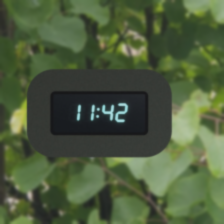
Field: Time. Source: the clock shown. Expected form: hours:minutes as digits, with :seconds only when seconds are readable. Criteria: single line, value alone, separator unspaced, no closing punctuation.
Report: 11:42
